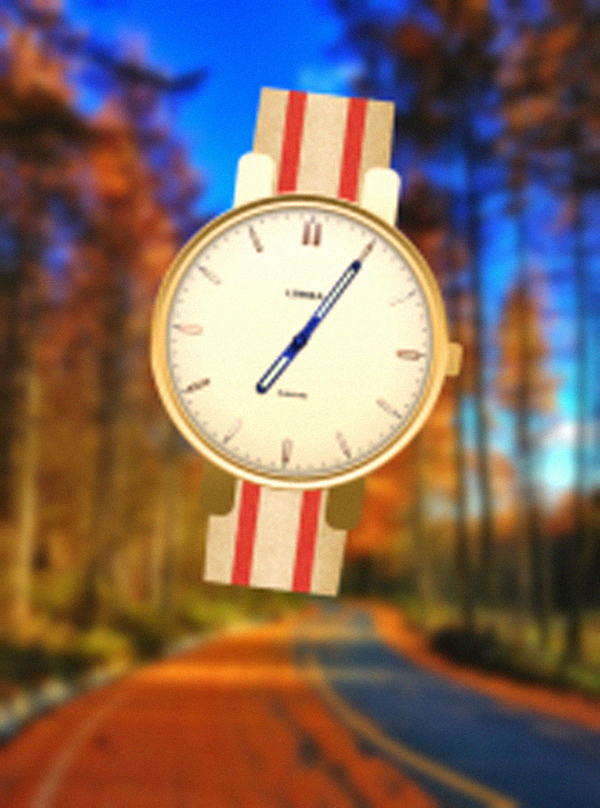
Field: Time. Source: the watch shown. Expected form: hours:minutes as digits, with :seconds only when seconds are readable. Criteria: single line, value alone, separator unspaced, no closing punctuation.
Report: 7:05
